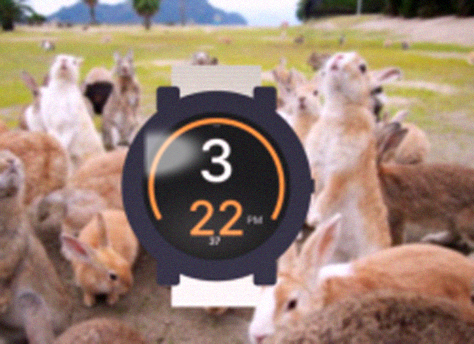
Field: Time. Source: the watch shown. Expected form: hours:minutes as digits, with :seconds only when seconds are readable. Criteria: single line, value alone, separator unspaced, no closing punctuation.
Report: 3:22
